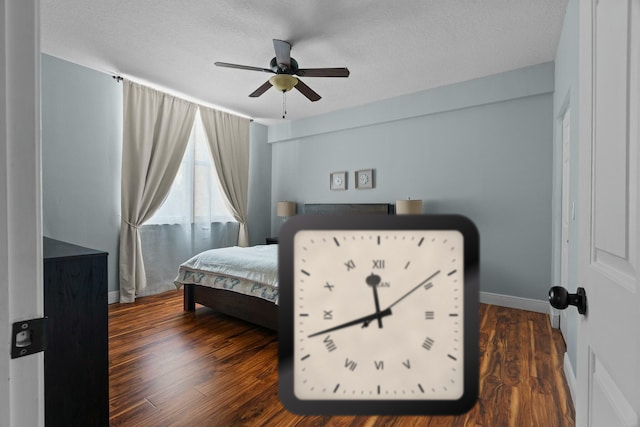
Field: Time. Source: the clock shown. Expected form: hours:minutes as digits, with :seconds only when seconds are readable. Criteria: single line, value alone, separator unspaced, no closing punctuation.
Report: 11:42:09
